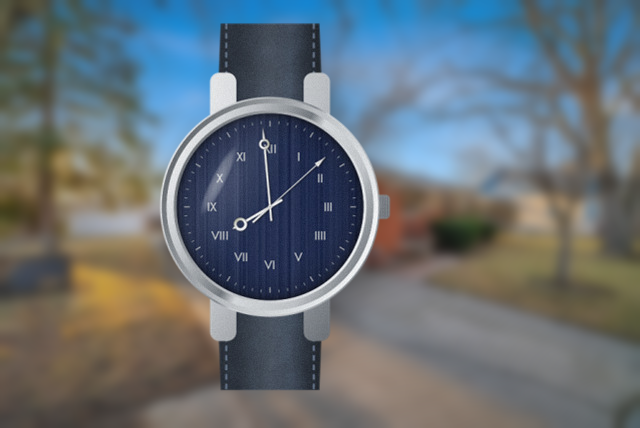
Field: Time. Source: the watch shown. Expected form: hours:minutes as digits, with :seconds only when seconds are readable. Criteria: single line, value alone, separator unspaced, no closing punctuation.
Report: 7:59:08
